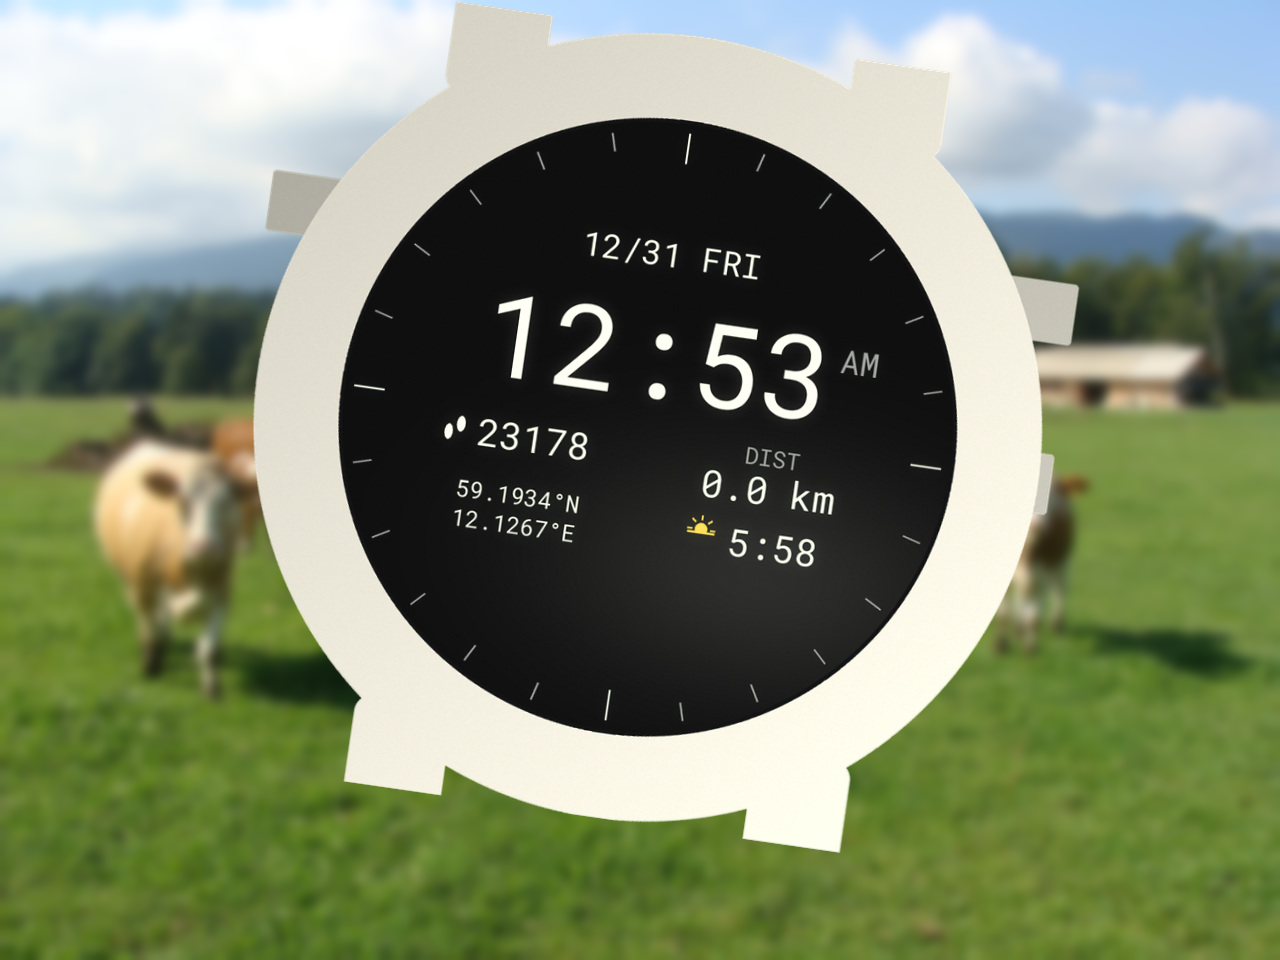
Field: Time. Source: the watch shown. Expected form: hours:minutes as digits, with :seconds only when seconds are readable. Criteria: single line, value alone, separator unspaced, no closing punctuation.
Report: 12:53
